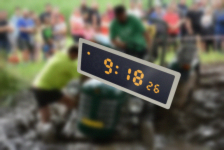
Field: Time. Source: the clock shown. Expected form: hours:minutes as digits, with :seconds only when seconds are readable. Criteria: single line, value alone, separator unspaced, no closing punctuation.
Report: 9:18:26
